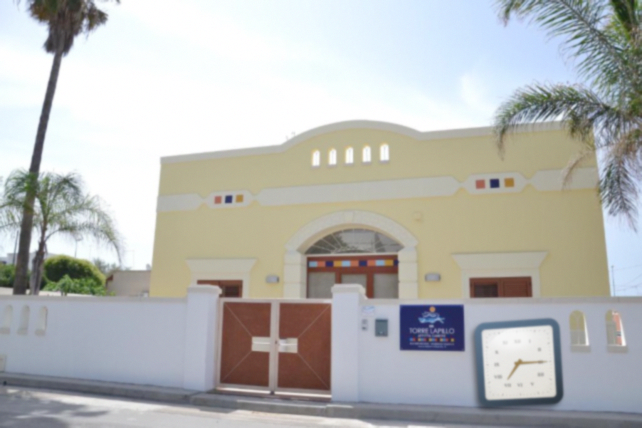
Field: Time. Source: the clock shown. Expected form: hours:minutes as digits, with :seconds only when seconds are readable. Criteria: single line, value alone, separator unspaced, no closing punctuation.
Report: 7:15
